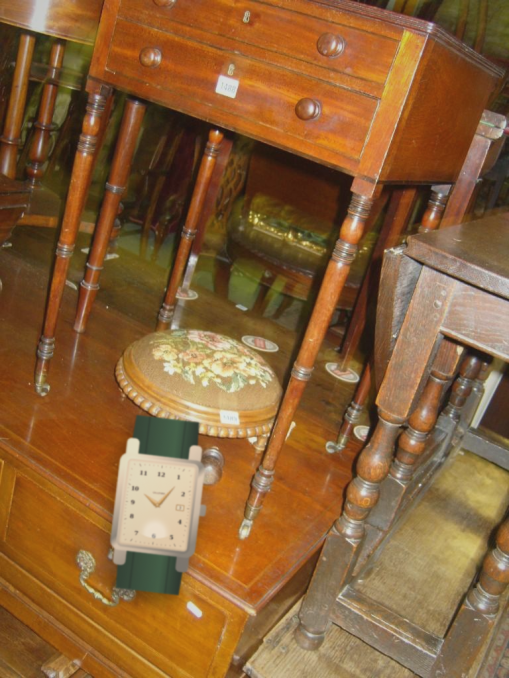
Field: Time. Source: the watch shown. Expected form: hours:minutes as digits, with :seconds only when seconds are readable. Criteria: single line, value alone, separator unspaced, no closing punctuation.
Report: 10:06
